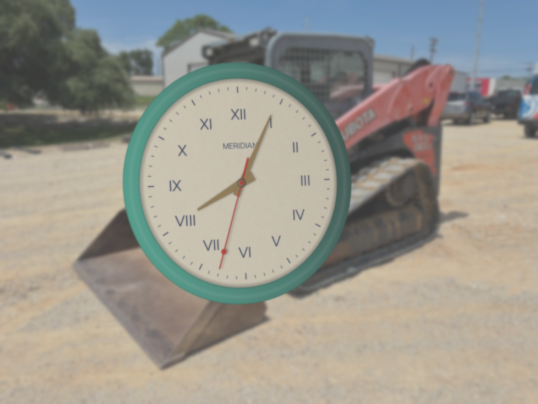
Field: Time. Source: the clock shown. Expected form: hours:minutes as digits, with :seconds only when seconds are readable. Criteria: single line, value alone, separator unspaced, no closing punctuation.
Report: 8:04:33
